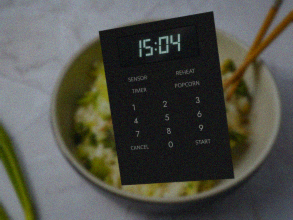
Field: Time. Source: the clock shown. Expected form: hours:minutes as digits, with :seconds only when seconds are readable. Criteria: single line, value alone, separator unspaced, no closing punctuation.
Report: 15:04
